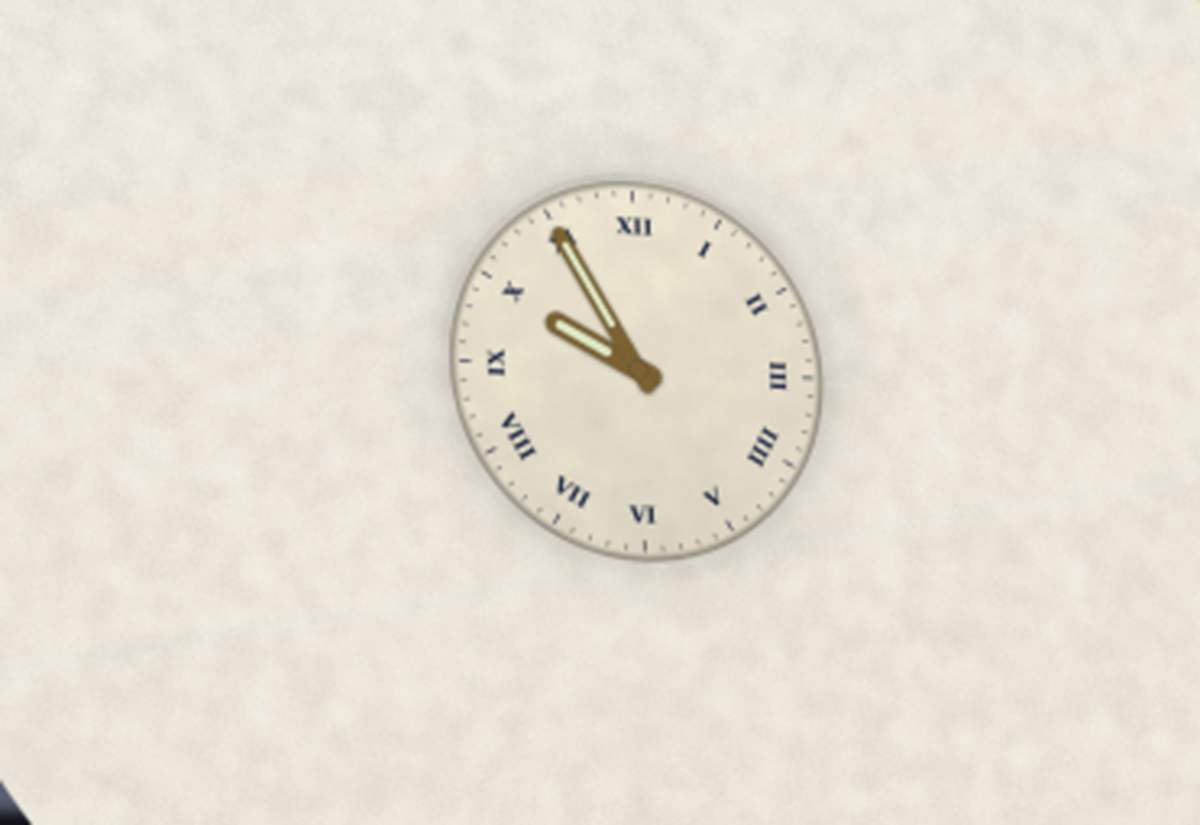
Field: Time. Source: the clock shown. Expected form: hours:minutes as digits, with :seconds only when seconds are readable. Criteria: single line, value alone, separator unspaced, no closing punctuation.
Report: 9:55
